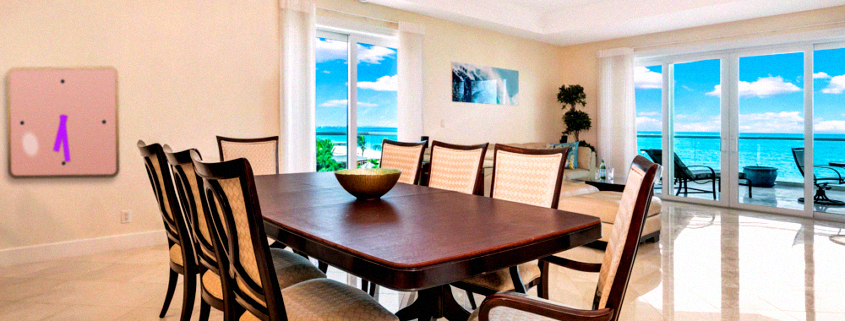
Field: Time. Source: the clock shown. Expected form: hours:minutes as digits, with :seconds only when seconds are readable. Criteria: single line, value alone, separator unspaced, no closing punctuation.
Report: 6:29
